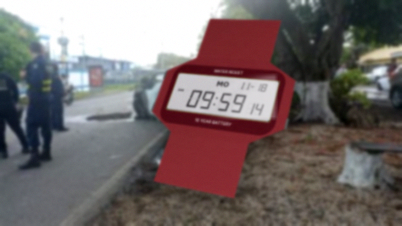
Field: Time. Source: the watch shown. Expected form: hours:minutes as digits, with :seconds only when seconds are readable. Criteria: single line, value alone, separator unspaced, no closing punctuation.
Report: 9:59:14
